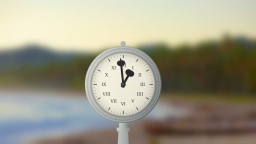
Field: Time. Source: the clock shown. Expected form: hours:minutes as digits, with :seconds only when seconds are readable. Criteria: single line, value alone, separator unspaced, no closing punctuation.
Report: 12:59
